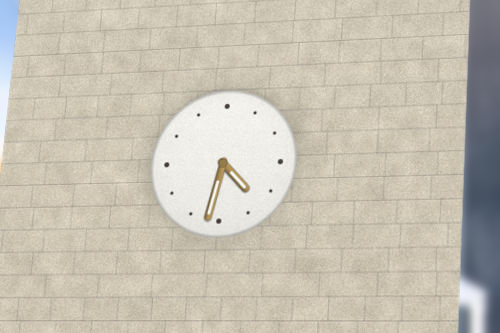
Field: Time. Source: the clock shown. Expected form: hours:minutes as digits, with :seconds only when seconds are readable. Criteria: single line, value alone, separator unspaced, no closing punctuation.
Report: 4:32
